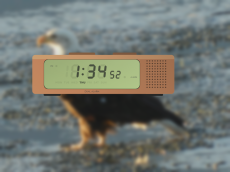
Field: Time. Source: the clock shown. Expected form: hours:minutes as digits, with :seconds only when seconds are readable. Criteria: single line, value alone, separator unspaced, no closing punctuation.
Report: 1:34:52
